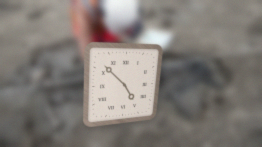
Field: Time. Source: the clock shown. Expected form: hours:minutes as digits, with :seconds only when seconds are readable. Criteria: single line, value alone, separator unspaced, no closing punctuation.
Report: 4:52
